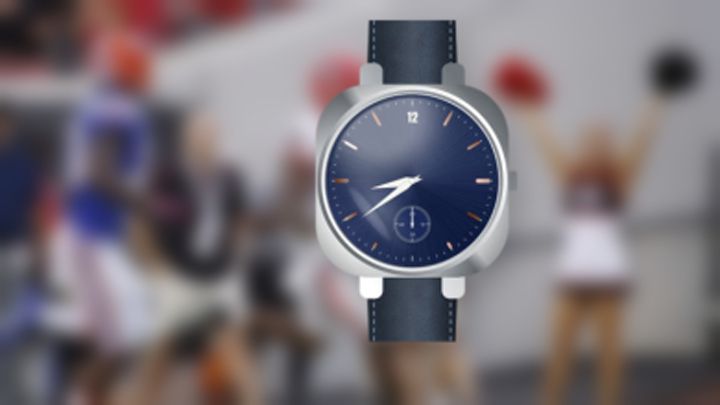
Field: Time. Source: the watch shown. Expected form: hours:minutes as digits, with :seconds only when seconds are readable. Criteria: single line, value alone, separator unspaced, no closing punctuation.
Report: 8:39
